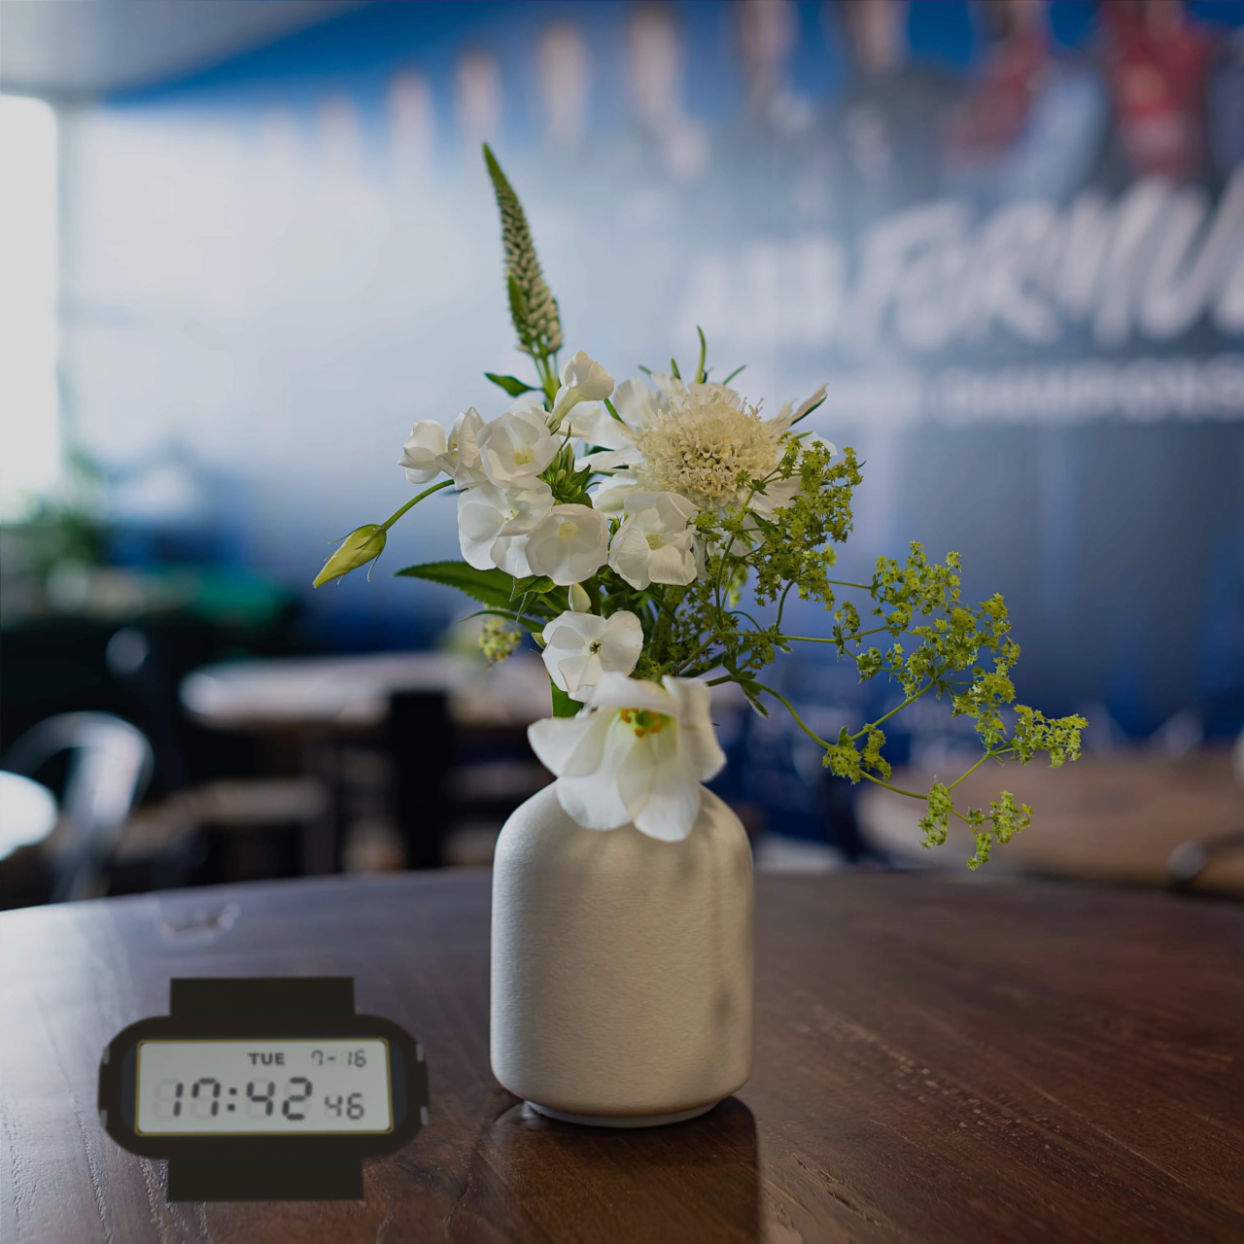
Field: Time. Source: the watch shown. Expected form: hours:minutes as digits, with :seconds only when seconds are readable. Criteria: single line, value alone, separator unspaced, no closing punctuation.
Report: 17:42:46
